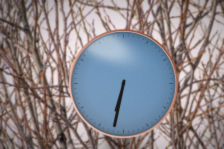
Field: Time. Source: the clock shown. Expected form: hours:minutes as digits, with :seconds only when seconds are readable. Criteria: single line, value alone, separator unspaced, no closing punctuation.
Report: 6:32
